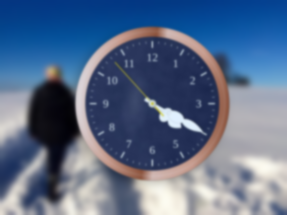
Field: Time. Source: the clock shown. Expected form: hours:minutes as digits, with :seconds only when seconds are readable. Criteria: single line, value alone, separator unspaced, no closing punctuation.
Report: 4:19:53
